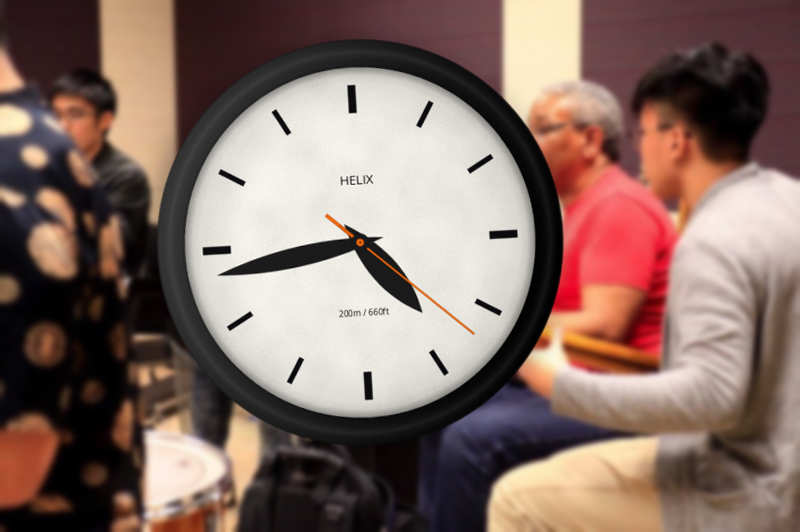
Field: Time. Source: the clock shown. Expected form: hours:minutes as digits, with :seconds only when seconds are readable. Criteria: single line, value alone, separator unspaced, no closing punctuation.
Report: 4:43:22
